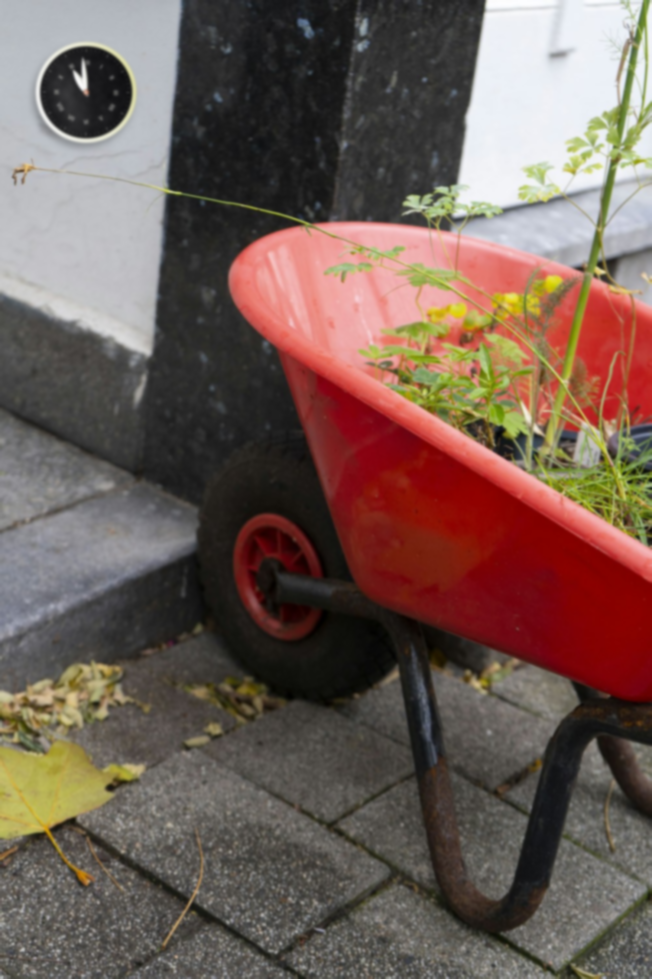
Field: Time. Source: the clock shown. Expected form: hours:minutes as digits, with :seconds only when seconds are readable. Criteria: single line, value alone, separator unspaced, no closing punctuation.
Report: 10:59
